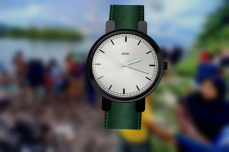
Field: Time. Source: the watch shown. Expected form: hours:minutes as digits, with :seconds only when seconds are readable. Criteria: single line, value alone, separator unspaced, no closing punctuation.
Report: 2:18
